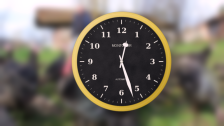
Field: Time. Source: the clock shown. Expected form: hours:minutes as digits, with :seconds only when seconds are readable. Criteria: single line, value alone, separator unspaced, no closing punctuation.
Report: 12:27
